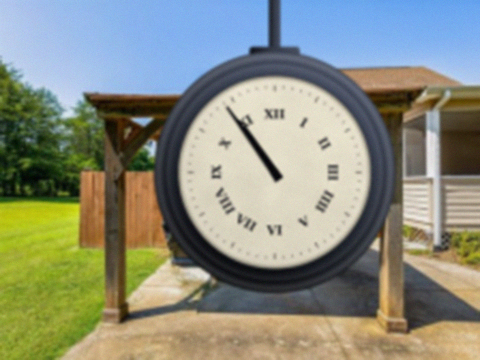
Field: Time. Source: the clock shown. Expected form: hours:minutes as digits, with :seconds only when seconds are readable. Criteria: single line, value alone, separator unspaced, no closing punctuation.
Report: 10:54
